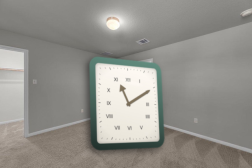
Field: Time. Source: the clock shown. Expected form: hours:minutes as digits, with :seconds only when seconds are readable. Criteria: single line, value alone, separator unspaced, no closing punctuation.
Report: 11:10
